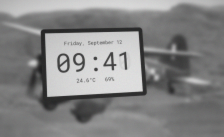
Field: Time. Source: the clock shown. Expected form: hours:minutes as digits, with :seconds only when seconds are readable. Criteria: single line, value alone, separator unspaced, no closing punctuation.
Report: 9:41
